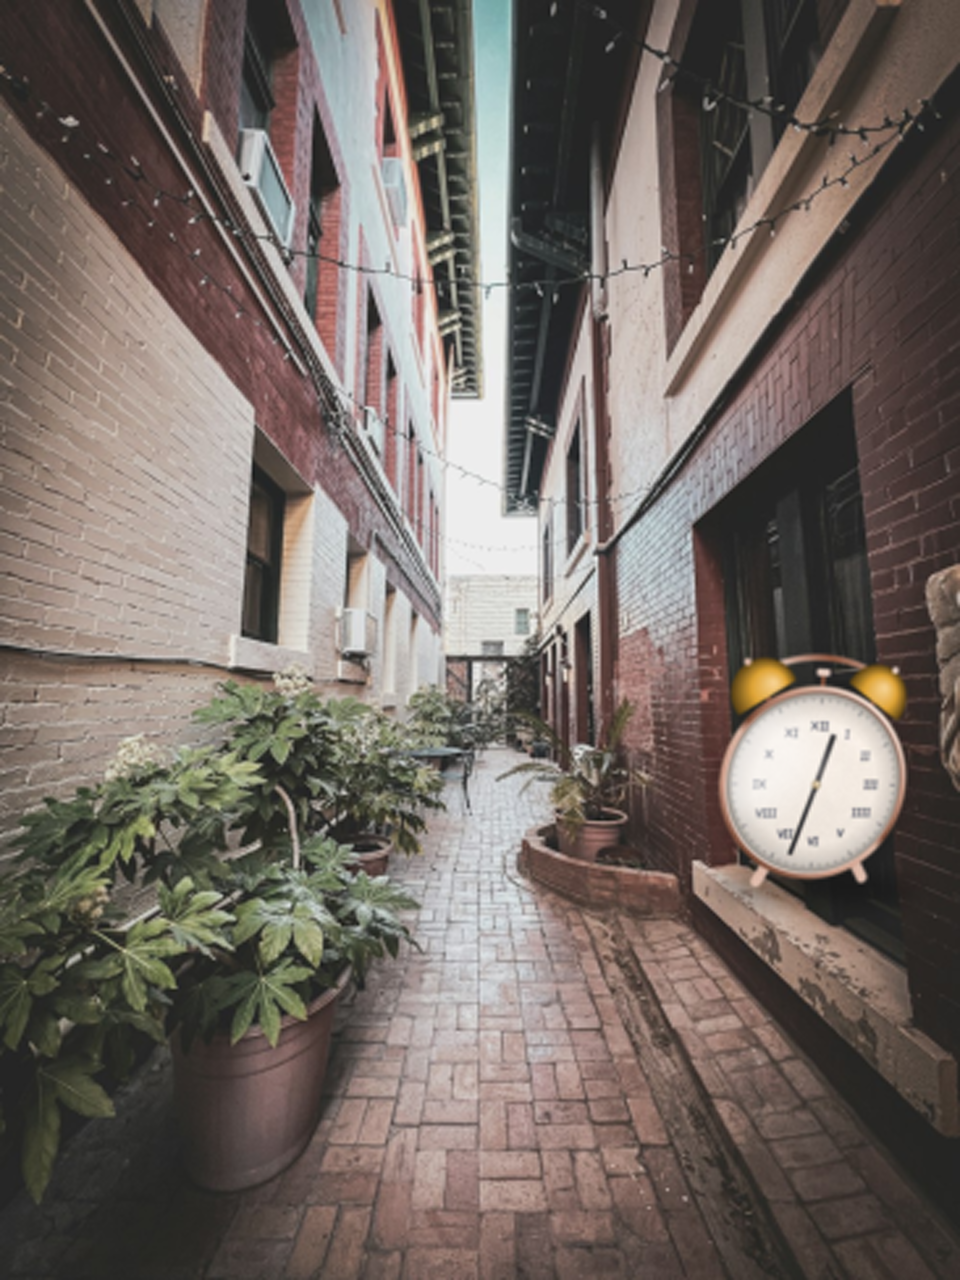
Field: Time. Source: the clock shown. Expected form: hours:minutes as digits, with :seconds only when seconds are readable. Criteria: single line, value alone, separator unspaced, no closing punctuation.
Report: 12:33
